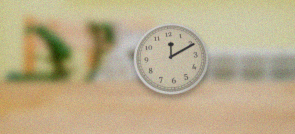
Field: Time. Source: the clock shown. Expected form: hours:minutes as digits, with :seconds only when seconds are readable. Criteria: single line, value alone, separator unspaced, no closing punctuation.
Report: 12:11
